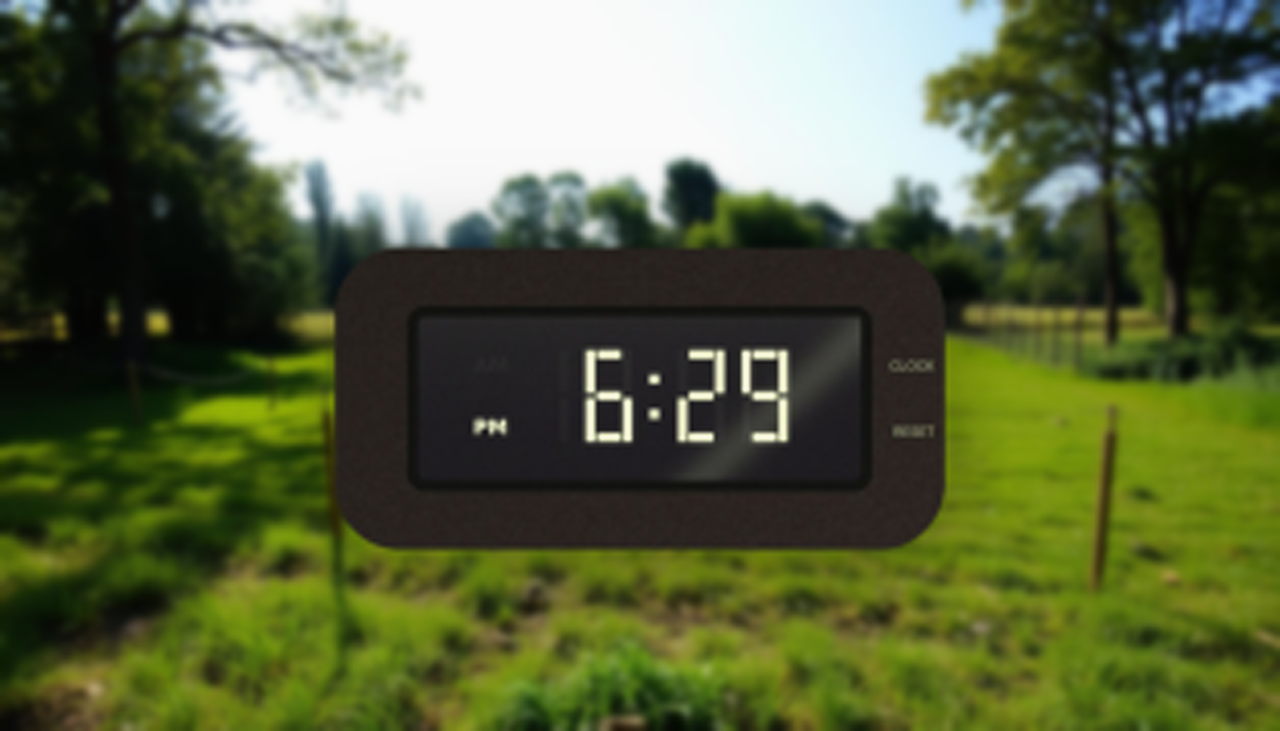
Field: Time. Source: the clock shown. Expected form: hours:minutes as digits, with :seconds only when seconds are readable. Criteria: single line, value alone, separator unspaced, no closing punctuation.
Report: 6:29
